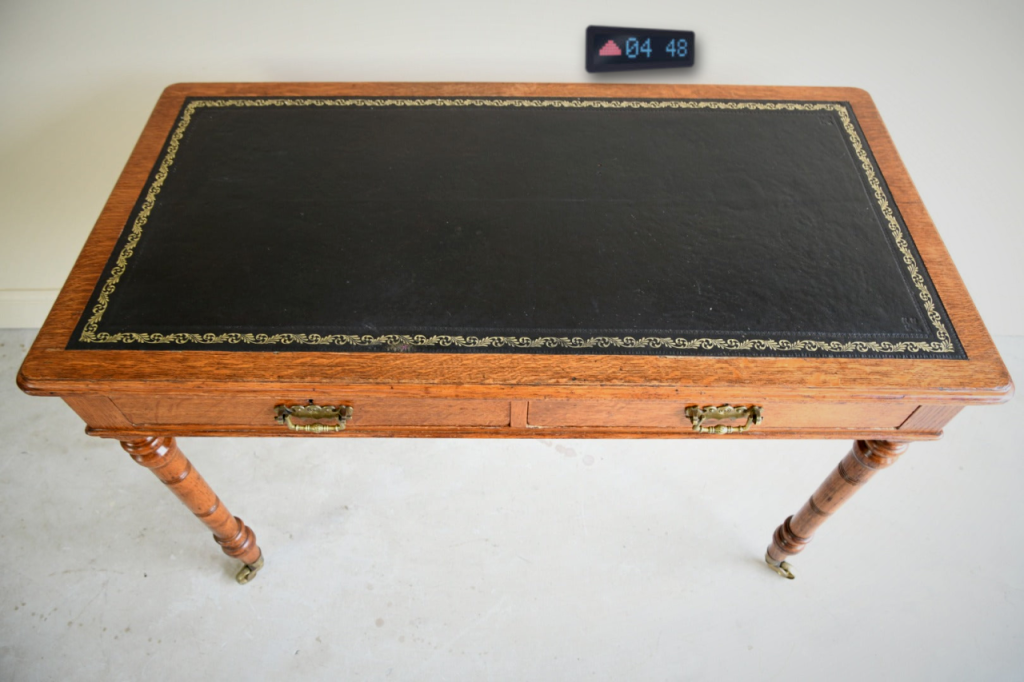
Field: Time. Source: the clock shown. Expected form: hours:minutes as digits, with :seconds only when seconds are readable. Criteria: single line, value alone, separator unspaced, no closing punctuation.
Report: 4:48
